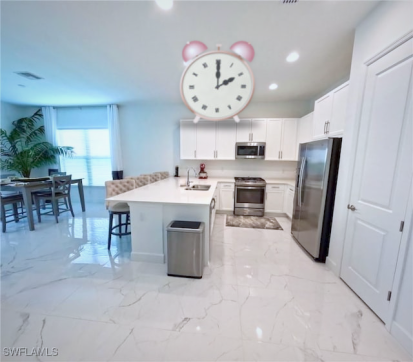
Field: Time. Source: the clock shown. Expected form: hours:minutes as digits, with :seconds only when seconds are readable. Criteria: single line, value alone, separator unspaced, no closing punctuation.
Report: 2:00
